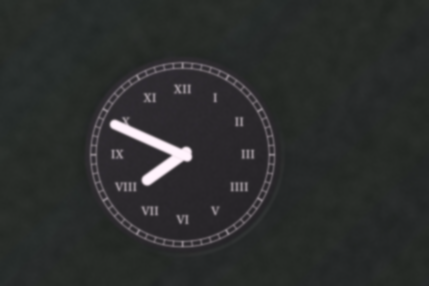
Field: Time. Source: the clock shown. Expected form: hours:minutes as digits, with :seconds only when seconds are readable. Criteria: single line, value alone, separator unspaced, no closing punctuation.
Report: 7:49
